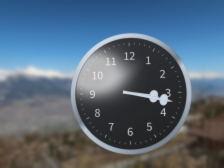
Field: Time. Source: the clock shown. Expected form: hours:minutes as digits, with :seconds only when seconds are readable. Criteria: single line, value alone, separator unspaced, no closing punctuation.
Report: 3:17
